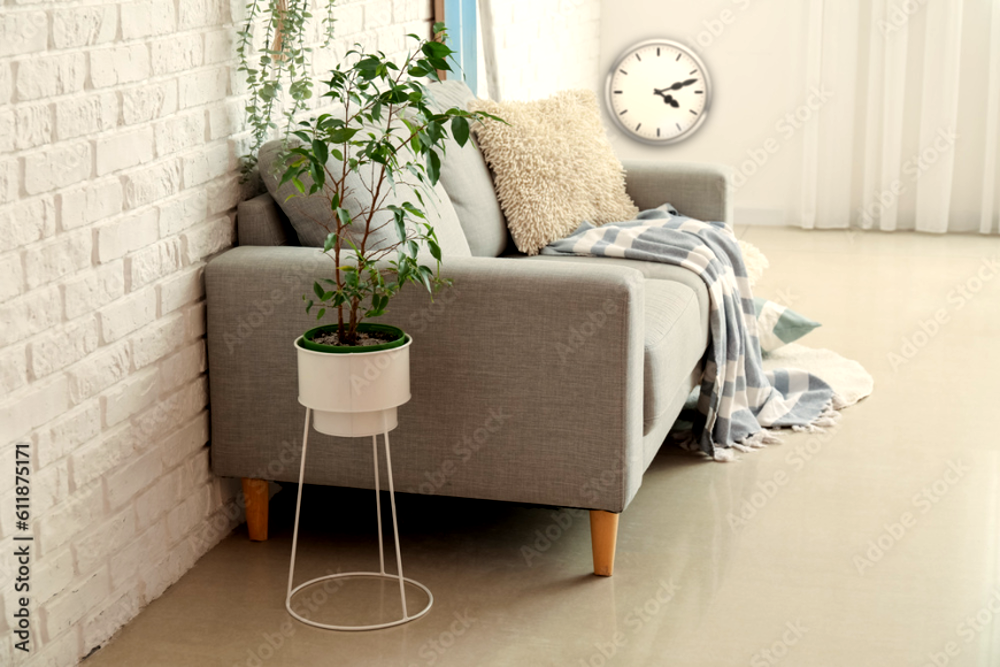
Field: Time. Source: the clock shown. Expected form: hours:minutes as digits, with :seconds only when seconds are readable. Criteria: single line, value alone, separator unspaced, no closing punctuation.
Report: 4:12
